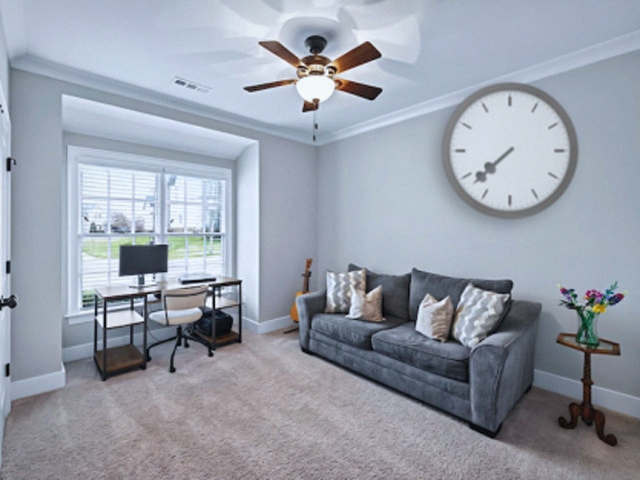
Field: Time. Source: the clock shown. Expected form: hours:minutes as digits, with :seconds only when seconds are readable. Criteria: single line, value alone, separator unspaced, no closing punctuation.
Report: 7:38
